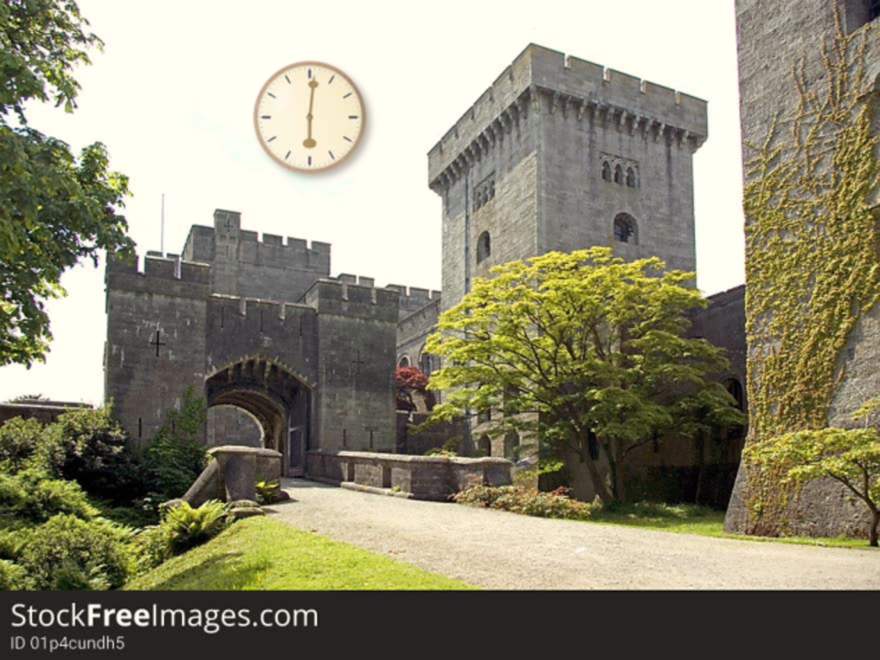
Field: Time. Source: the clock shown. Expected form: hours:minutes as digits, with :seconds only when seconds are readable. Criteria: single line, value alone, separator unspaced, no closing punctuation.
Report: 6:01
